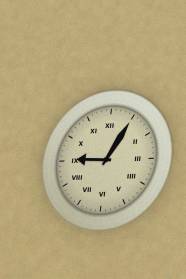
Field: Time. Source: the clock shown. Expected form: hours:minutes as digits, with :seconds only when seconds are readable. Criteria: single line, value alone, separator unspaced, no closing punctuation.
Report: 9:05
